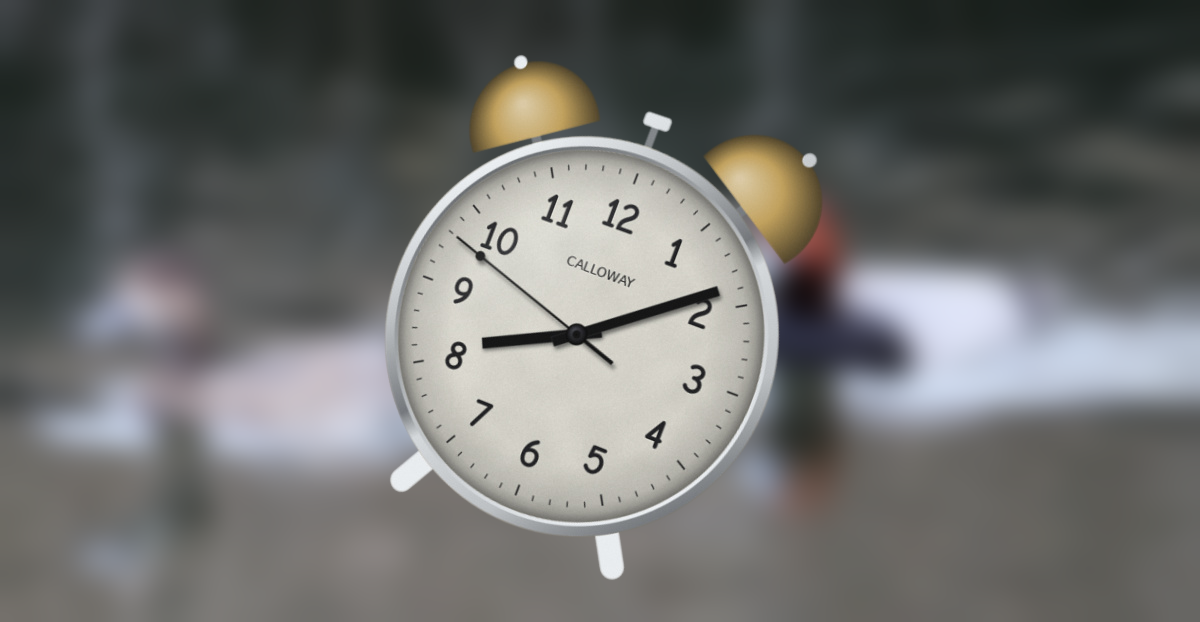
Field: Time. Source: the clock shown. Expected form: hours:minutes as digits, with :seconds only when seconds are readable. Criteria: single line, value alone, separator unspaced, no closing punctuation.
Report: 8:08:48
